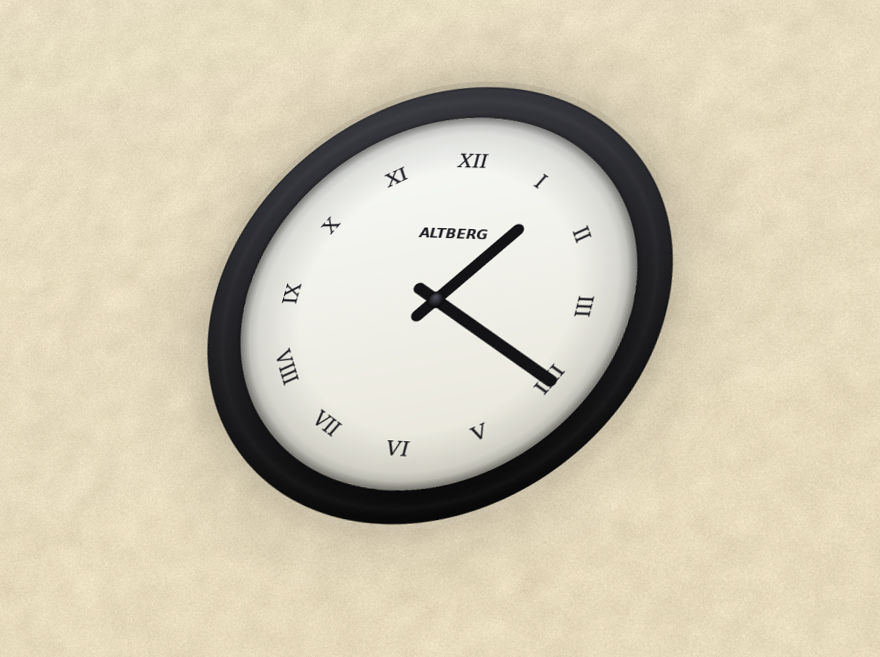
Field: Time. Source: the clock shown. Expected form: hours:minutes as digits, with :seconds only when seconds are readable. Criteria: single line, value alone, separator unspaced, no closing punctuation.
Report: 1:20
